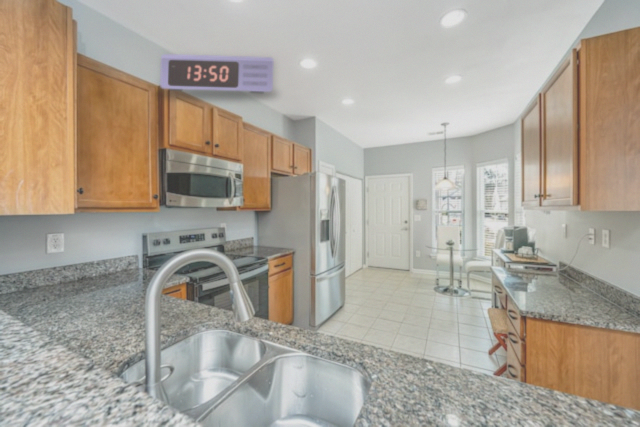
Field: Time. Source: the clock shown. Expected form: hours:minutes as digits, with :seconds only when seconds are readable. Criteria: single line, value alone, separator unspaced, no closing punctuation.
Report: 13:50
